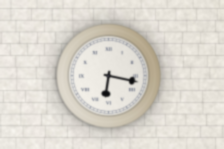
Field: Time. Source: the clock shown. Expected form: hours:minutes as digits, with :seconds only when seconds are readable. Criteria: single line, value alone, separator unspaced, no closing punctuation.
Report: 6:17
